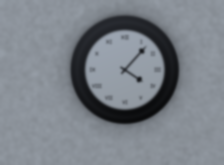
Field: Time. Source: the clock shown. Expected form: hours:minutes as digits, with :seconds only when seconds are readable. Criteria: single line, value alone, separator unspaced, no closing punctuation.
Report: 4:07
